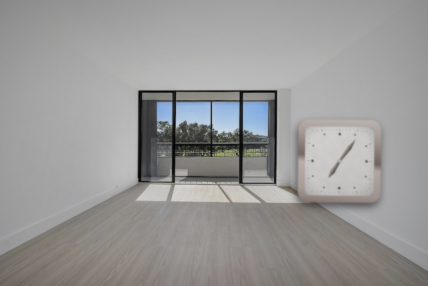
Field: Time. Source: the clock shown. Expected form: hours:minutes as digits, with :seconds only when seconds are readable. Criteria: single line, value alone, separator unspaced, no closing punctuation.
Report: 7:06
